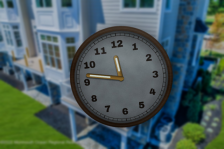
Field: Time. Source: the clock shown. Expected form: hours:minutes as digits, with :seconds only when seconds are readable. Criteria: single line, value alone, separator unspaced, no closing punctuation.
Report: 11:47
